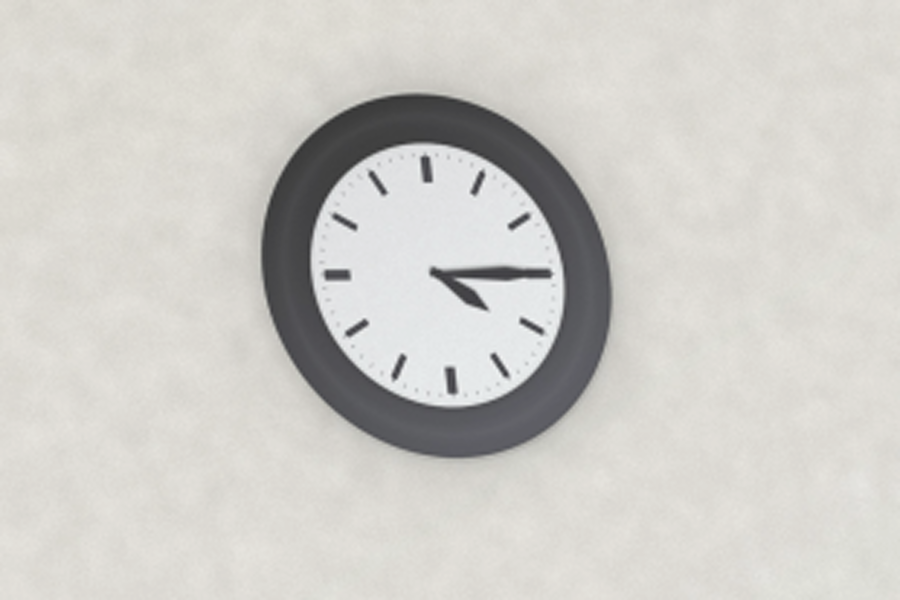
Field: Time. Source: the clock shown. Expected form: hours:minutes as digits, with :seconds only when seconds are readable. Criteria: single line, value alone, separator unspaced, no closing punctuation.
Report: 4:15
